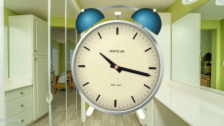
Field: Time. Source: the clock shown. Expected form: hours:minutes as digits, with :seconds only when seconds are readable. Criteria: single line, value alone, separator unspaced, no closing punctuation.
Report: 10:17
